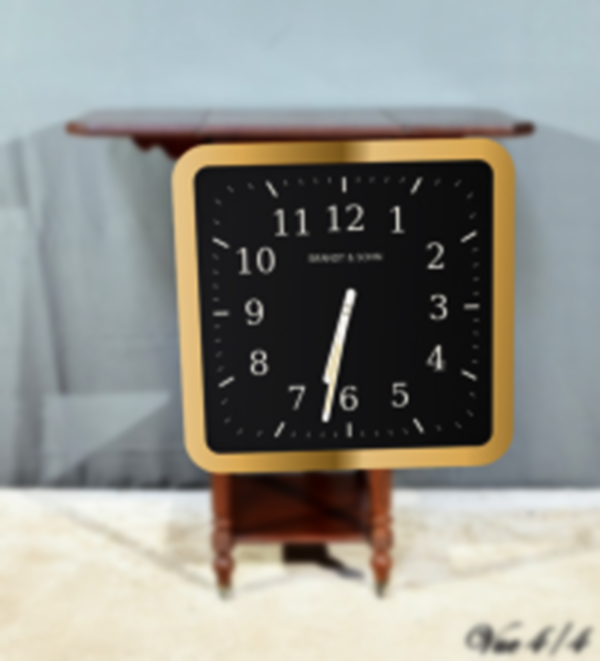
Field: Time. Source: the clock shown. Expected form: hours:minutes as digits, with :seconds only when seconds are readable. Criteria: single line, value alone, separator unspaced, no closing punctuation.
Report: 6:32
